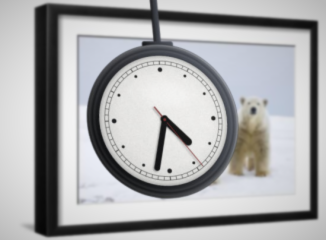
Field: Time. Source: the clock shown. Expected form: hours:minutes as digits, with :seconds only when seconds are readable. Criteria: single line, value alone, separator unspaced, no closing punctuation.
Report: 4:32:24
